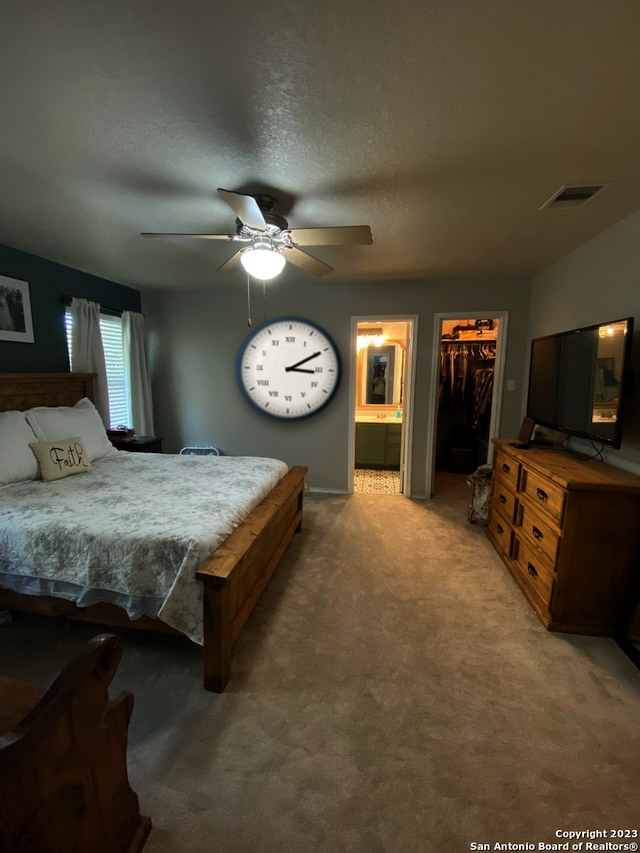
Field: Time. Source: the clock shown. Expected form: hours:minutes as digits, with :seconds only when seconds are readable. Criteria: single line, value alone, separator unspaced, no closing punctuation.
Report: 3:10
